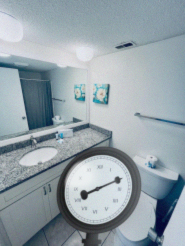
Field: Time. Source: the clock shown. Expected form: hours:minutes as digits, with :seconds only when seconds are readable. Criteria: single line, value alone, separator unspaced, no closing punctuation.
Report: 8:11
